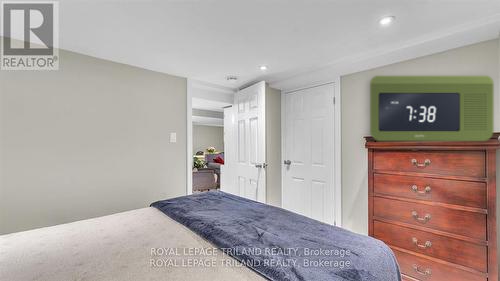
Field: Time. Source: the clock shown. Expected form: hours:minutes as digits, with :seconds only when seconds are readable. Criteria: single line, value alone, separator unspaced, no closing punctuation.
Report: 7:38
